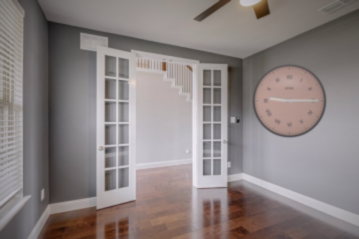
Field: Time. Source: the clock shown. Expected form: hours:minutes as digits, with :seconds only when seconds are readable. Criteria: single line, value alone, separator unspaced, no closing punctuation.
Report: 9:15
